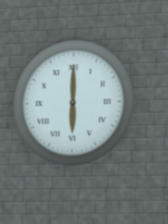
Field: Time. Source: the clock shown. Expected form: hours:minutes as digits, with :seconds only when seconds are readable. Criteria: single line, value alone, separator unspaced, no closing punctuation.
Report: 6:00
